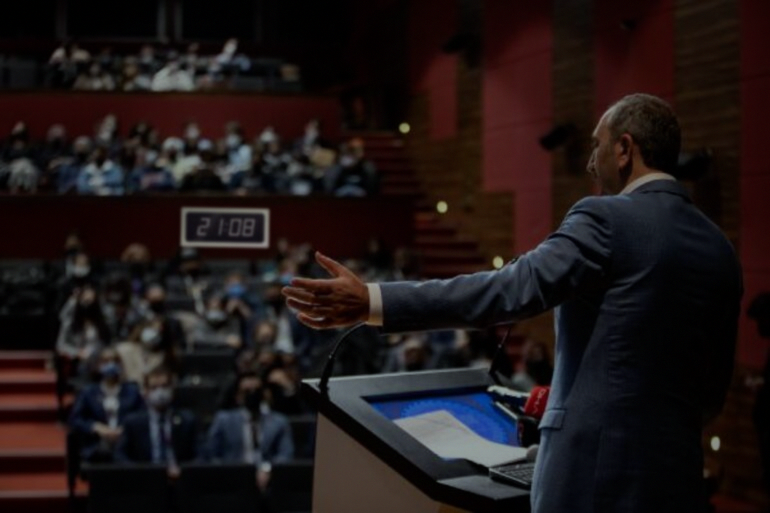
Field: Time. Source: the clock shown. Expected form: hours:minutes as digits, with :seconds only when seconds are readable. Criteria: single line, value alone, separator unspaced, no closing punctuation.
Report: 21:08
